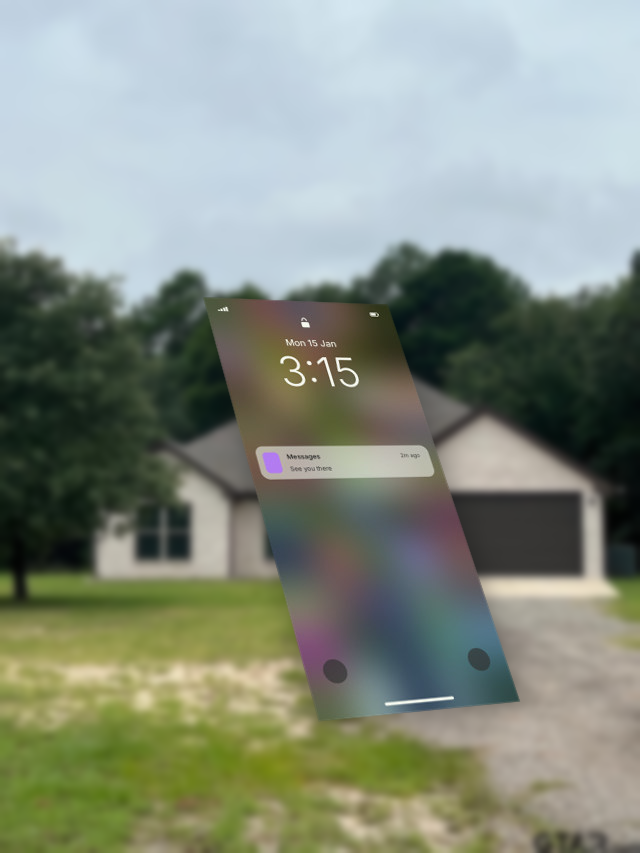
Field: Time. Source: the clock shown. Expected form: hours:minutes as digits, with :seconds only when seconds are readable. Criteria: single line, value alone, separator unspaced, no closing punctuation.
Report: 3:15
